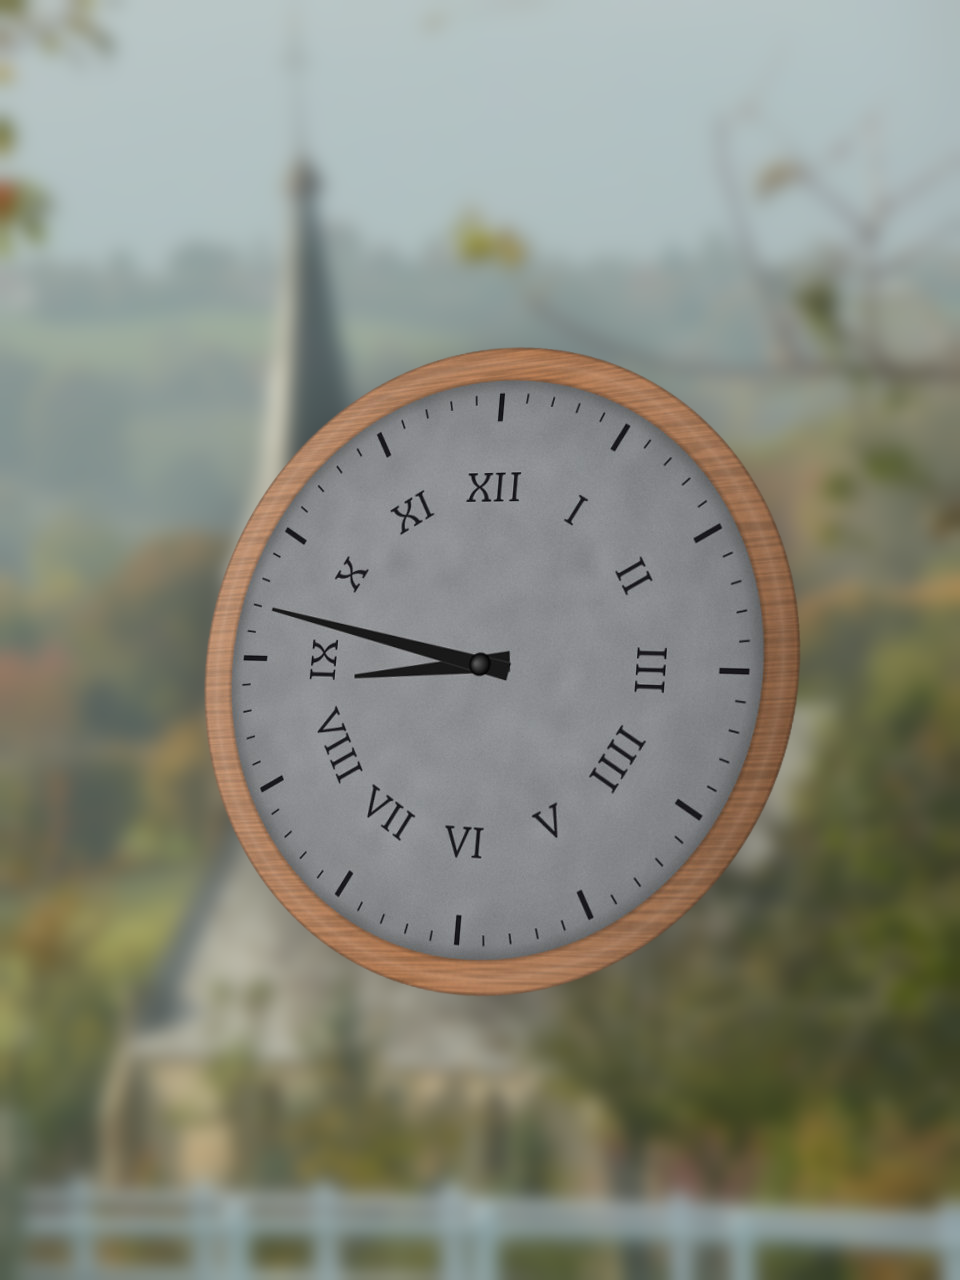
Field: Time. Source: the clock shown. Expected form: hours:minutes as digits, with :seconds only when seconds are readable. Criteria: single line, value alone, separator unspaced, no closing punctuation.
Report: 8:47
